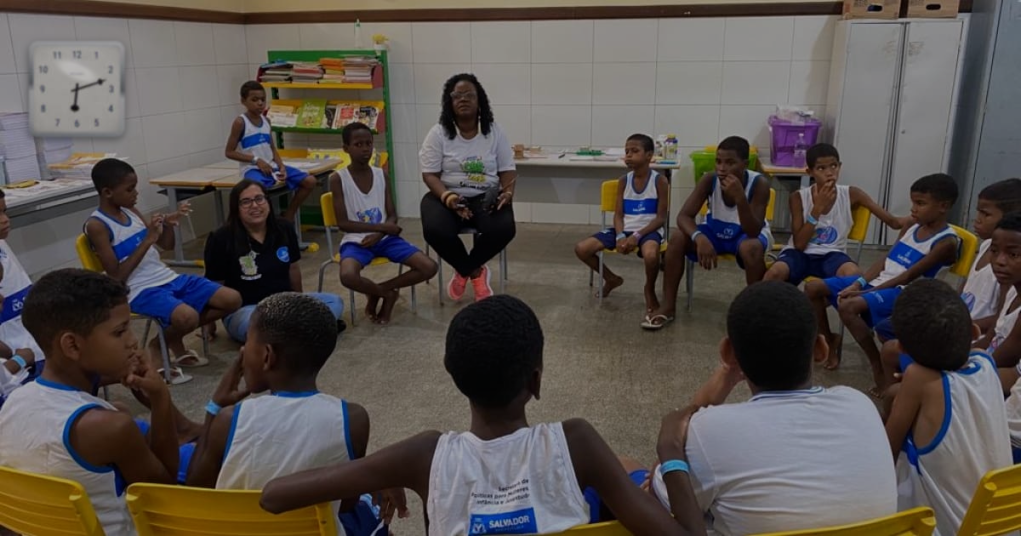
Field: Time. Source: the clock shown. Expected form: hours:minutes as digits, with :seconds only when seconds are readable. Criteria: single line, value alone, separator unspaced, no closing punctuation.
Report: 6:12
